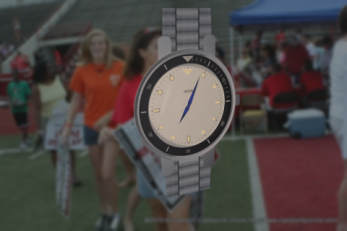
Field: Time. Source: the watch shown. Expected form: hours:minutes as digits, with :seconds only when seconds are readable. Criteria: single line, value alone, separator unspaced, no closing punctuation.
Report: 7:04
